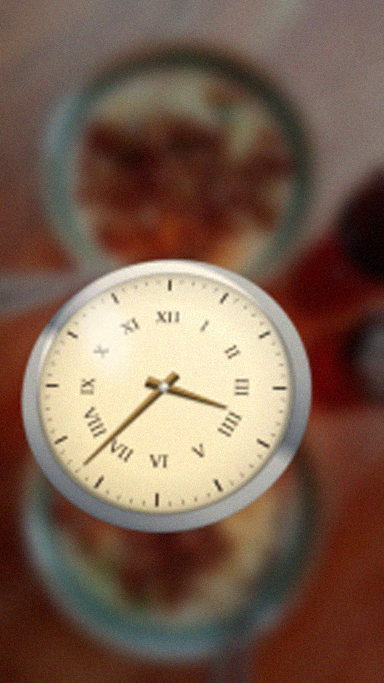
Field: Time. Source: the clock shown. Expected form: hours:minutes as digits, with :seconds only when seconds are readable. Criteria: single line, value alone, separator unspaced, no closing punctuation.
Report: 3:37
